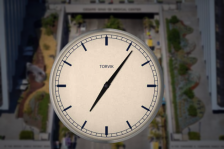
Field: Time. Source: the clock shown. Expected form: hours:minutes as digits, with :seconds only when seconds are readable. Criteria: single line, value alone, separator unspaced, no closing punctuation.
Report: 7:06
